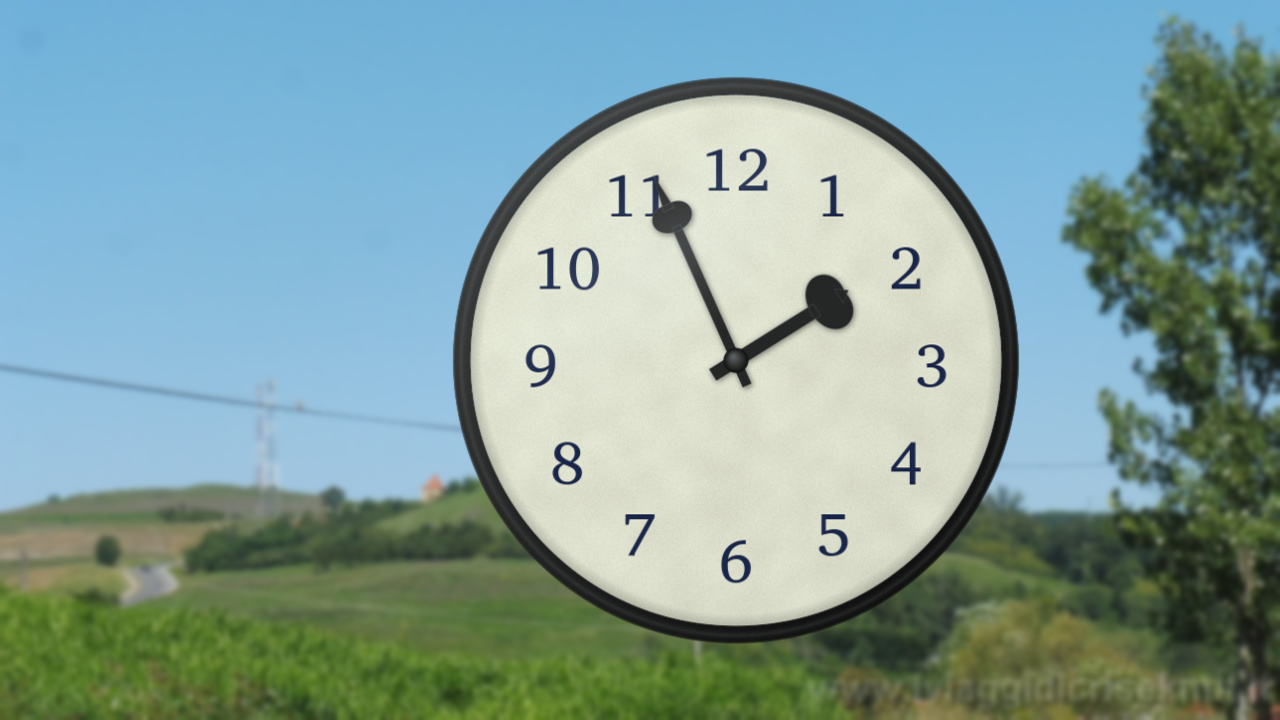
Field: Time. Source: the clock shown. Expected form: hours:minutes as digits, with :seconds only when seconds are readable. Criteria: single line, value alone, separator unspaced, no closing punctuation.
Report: 1:56
